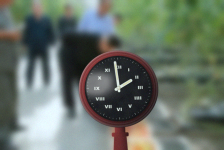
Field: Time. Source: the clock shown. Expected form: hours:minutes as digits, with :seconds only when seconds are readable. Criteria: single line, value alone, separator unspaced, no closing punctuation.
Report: 1:59
